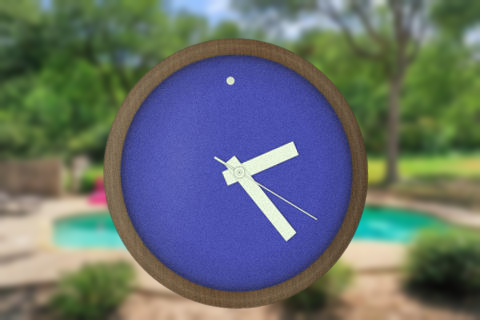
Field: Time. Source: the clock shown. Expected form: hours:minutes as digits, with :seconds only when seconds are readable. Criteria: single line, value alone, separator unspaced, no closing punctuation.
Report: 2:24:21
